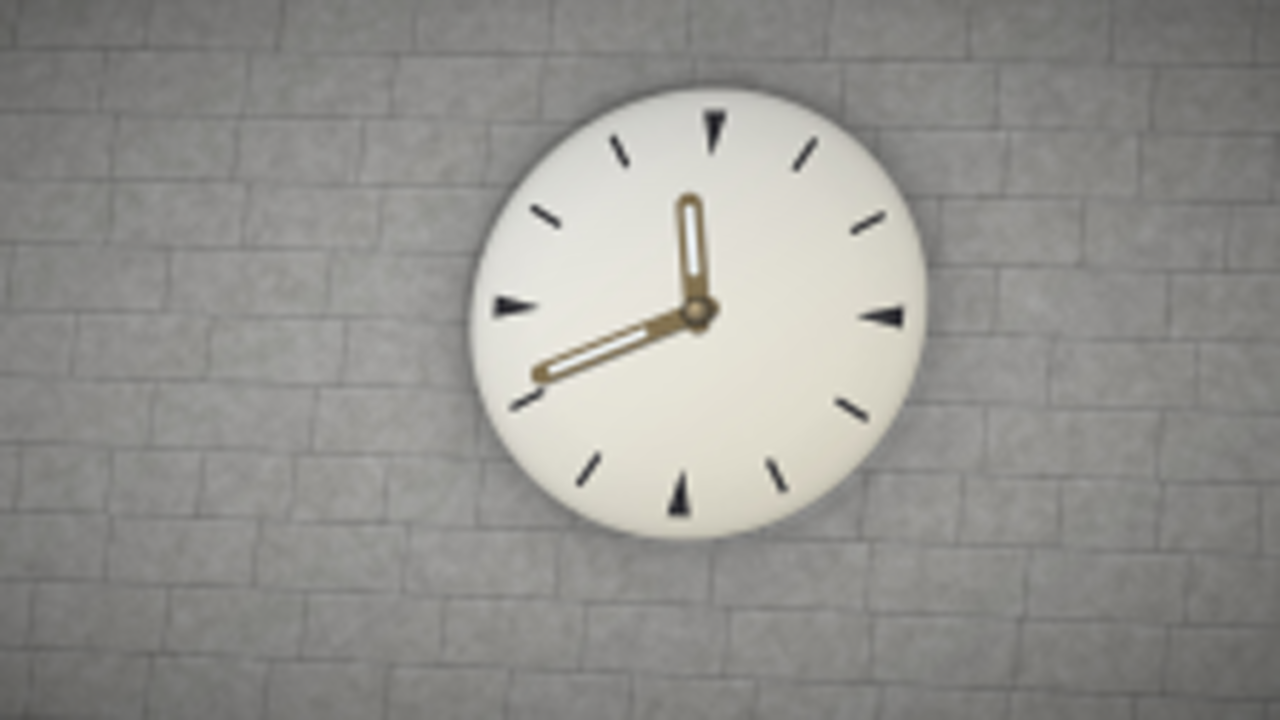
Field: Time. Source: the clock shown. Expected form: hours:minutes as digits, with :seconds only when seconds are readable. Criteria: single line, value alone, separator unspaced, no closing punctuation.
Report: 11:41
